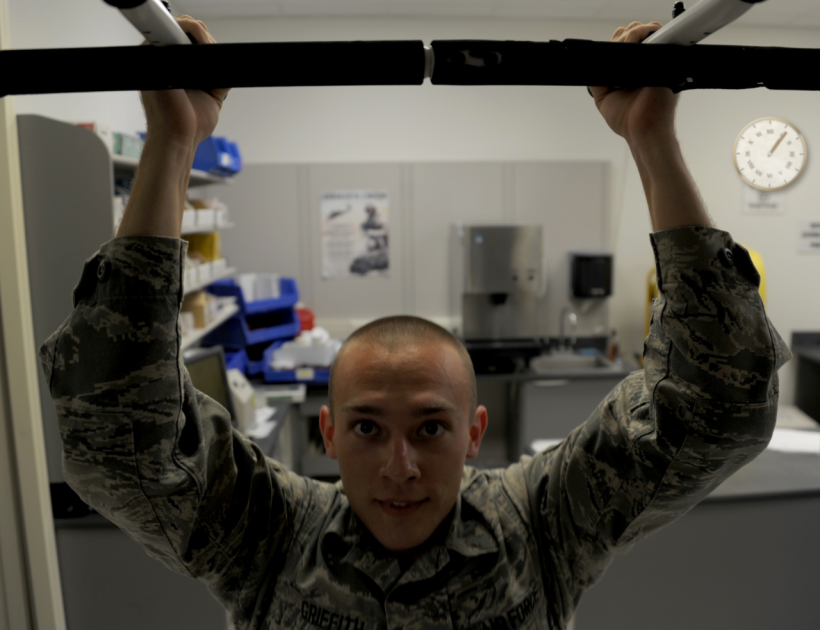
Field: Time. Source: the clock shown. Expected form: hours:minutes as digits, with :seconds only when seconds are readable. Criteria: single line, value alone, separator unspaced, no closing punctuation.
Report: 1:06
